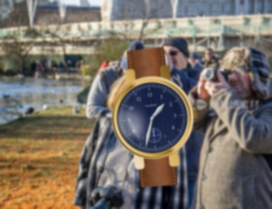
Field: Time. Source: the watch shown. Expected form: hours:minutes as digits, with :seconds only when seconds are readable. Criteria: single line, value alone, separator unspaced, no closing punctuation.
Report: 1:33
